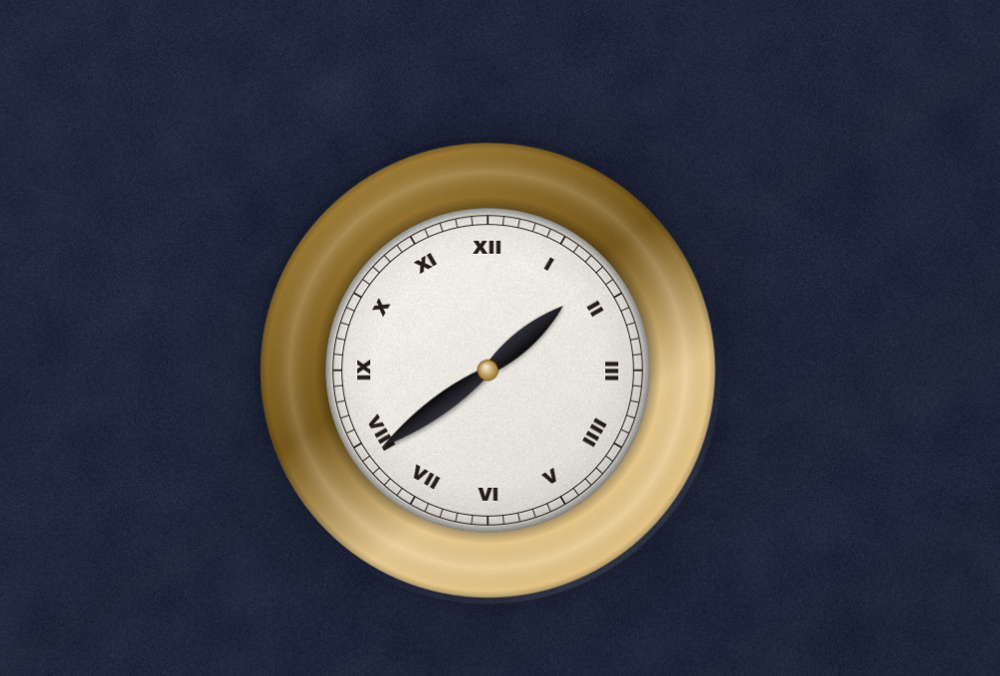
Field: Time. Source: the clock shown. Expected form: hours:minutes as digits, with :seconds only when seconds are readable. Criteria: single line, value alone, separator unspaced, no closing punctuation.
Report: 1:39
